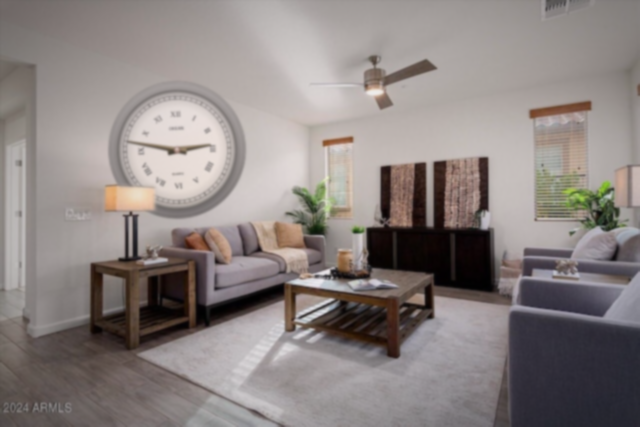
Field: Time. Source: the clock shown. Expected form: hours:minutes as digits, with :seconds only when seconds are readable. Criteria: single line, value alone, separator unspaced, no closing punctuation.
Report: 2:47
